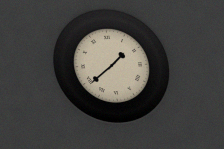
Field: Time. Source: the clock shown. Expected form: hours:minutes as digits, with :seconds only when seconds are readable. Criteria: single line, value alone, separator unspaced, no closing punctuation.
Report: 1:39
